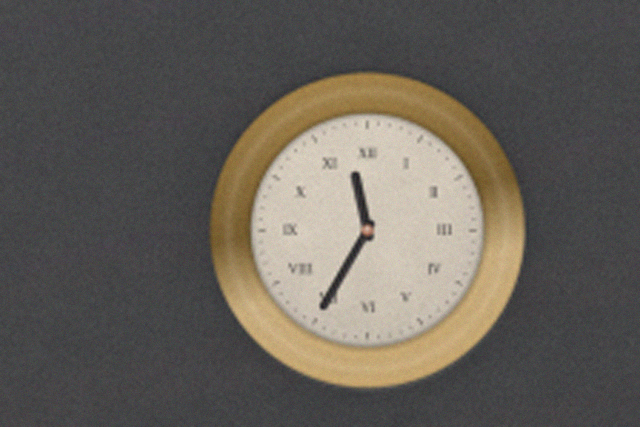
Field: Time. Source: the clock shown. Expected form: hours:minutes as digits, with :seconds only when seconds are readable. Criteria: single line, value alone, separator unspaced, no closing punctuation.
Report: 11:35
